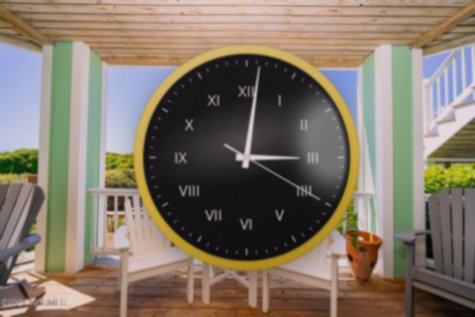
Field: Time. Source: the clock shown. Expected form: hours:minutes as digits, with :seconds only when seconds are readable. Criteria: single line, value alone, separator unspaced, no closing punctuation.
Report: 3:01:20
